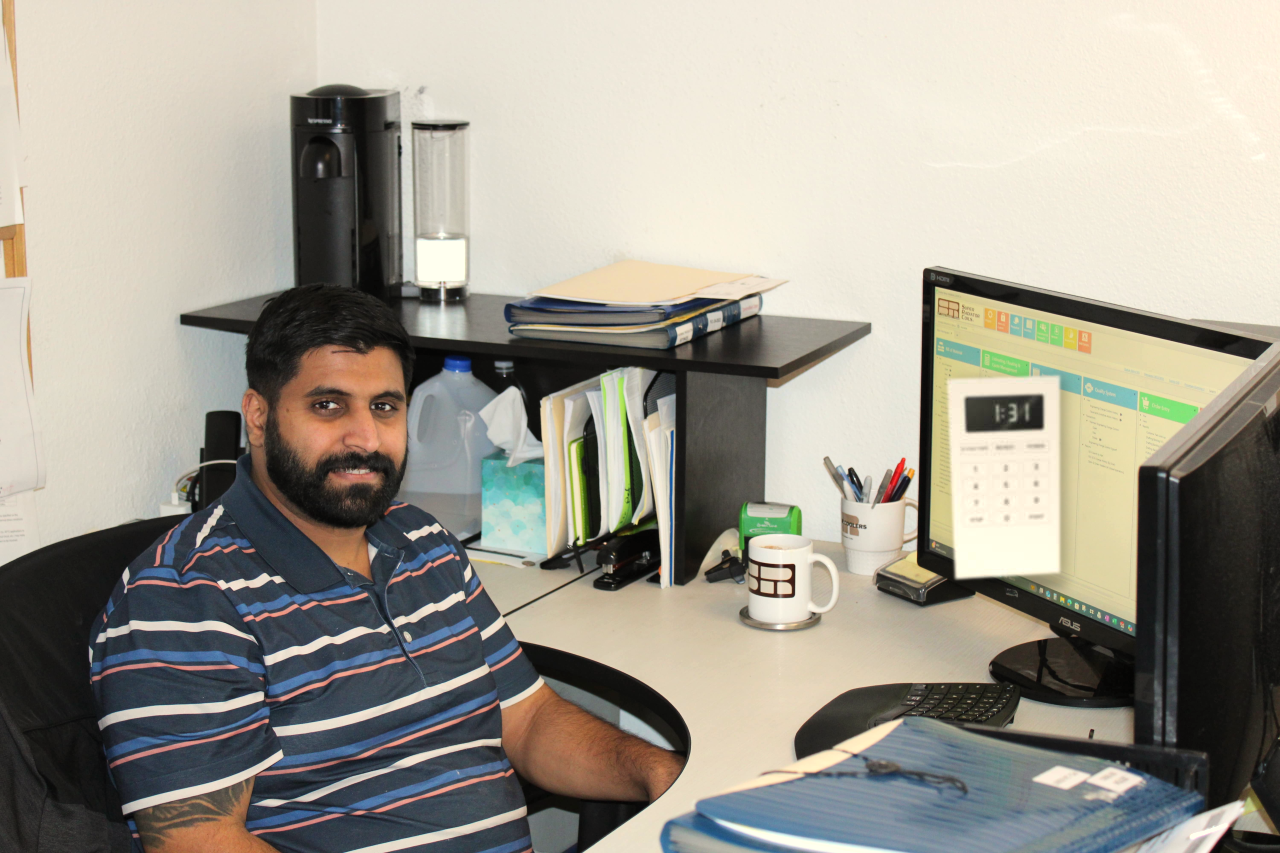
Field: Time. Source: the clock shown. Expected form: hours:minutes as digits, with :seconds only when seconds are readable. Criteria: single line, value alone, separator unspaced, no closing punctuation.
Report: 1:31
